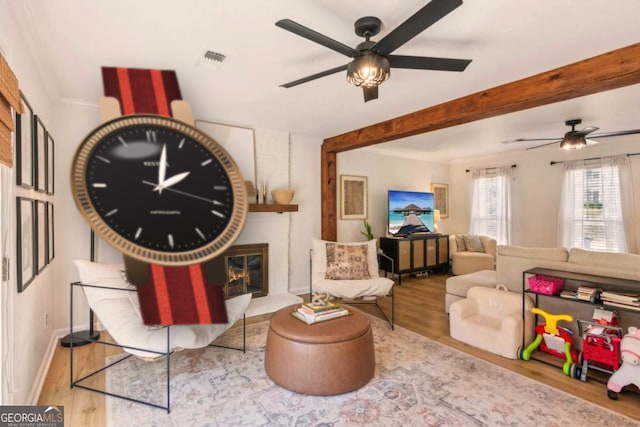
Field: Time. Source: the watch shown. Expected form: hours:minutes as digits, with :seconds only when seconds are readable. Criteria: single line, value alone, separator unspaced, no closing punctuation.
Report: 2:02:18
